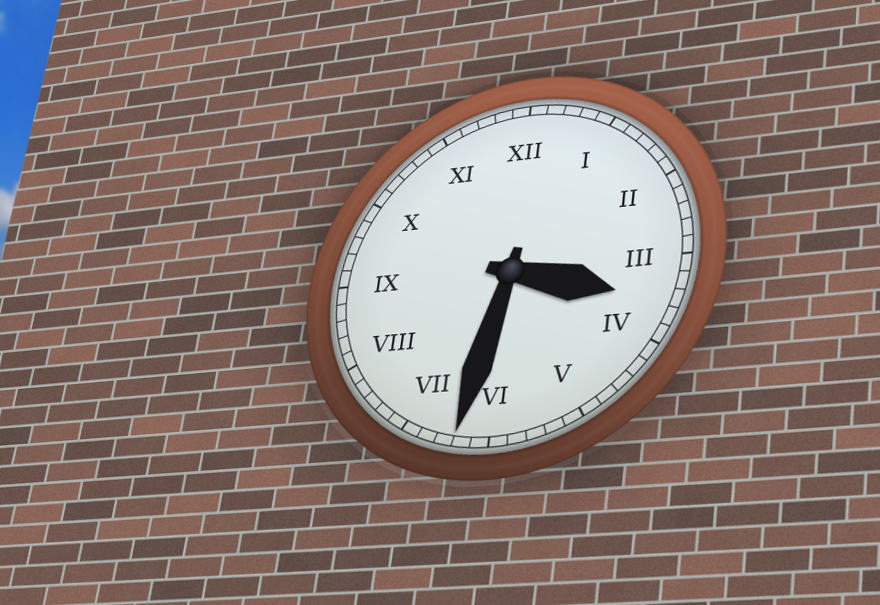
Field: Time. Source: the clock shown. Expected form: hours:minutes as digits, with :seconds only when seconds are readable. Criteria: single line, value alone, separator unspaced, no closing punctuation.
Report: 3:32
